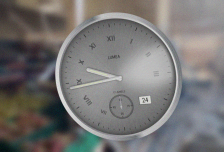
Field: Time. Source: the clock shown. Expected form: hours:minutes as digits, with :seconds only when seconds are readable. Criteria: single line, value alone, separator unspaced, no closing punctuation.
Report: 9:44
